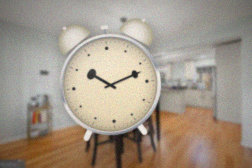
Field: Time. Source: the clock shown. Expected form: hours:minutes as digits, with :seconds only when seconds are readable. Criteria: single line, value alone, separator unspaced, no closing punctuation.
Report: 10:12
